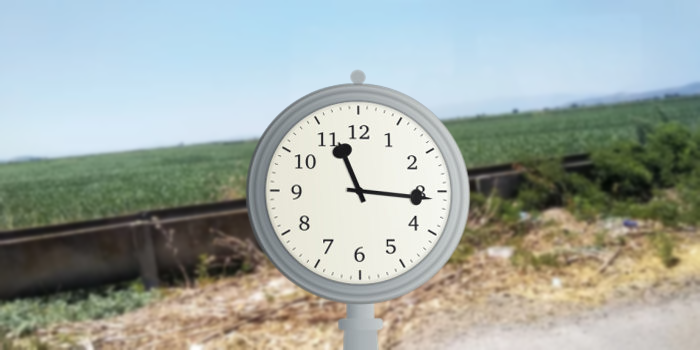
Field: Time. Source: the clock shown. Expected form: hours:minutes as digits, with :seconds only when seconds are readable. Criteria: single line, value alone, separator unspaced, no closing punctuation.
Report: 11:16
